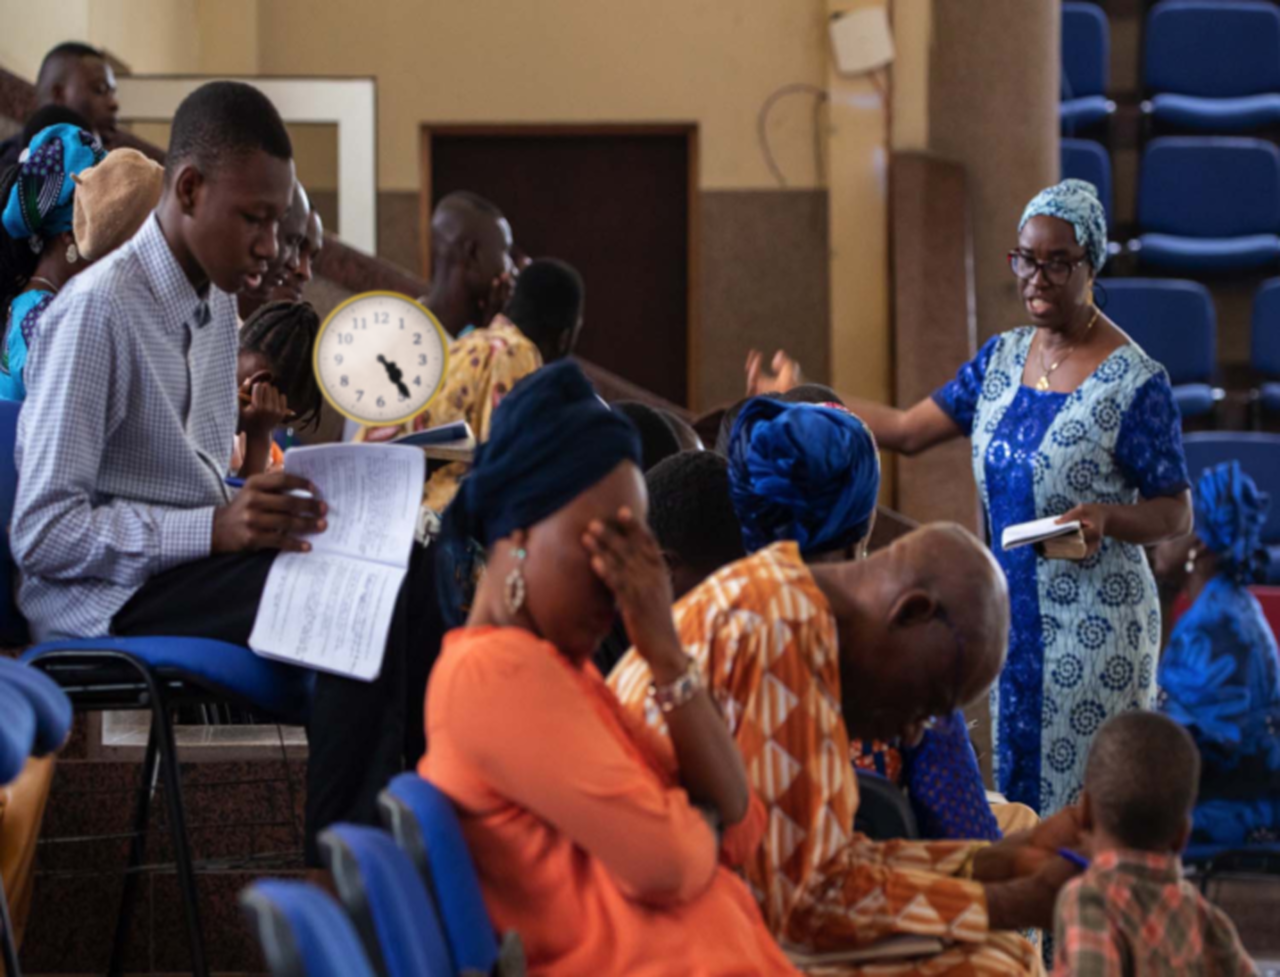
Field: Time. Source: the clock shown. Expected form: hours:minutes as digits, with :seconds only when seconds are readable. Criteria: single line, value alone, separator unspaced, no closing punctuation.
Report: 4:24
